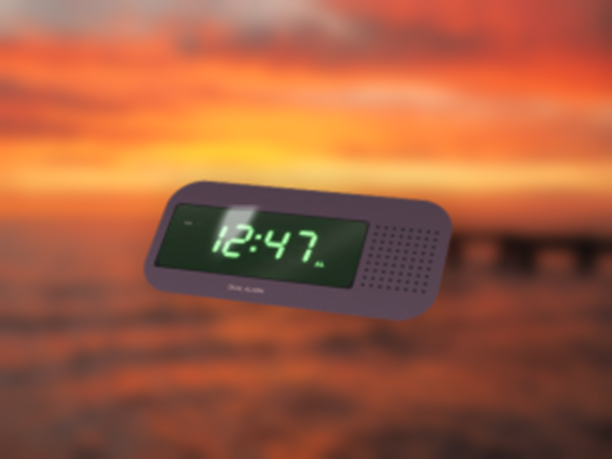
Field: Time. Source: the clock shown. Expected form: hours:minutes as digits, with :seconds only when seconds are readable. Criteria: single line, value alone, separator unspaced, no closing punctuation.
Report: 12:47
